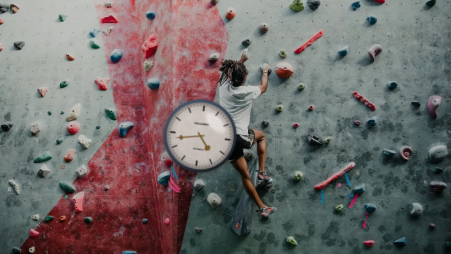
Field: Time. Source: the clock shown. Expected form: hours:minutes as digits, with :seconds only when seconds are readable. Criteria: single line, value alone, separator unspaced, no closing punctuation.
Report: 4:43
